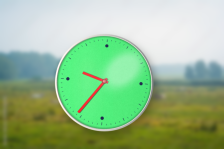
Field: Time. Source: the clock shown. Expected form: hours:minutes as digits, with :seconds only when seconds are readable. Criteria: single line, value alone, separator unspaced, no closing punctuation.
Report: 9:36
